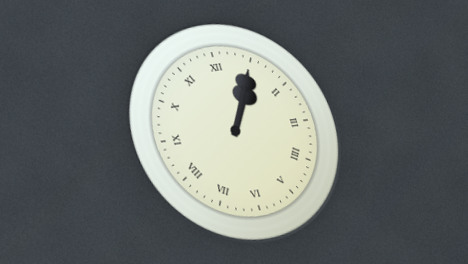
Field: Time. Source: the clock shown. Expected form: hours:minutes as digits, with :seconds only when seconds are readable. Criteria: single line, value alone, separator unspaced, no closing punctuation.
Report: 1:05
